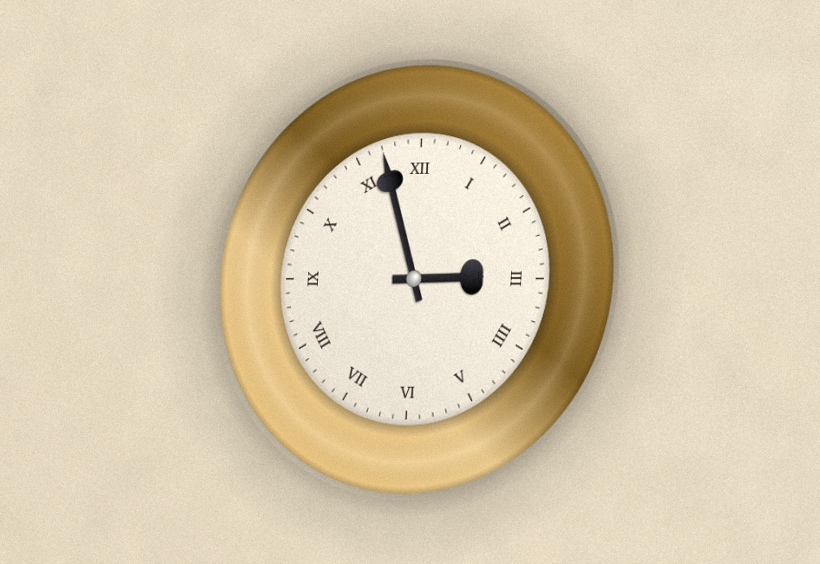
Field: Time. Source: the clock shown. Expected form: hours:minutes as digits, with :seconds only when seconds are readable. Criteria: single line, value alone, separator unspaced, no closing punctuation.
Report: 2:57
